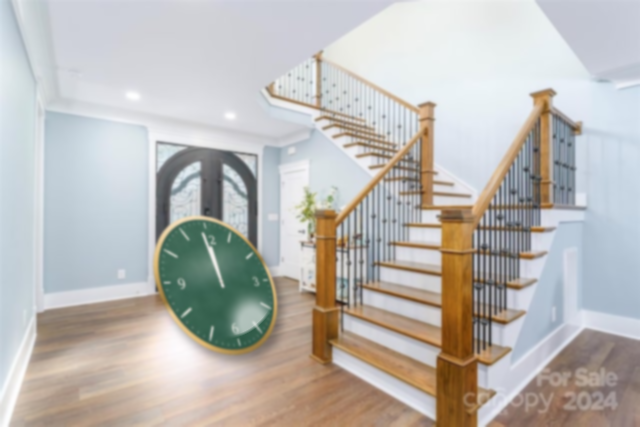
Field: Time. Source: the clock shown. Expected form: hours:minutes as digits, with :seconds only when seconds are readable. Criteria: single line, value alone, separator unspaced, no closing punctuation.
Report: 11:59
